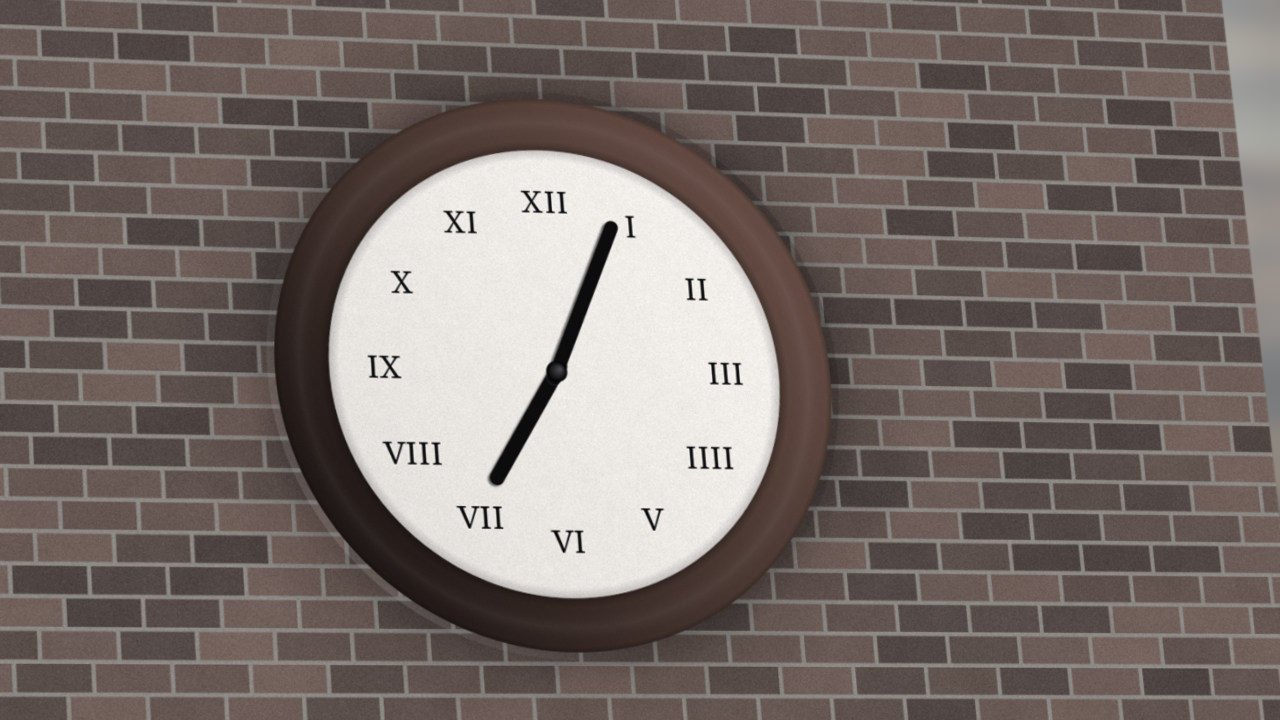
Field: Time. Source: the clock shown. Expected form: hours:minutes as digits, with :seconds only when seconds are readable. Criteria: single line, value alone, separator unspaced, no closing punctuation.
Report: 7:04
